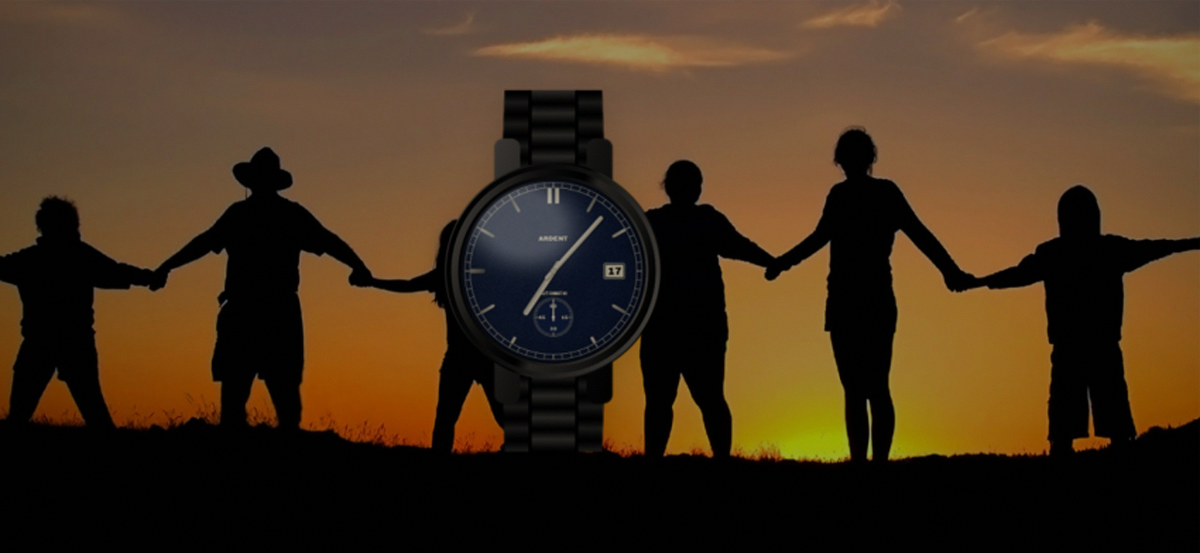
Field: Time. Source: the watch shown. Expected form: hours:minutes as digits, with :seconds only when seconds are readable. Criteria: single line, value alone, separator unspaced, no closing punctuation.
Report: 7:07
